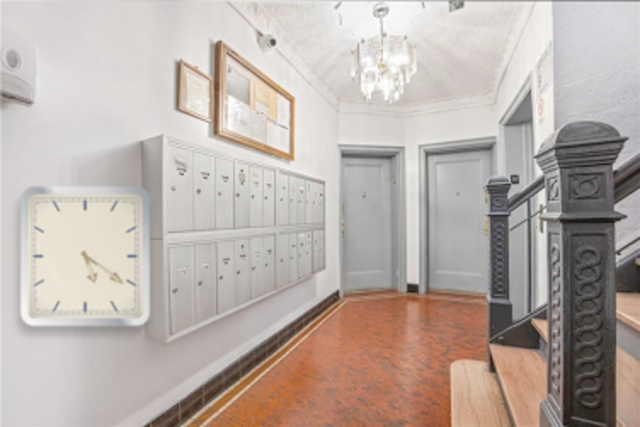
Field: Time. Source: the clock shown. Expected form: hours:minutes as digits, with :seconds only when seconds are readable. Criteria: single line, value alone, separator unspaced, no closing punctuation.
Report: 5:21
